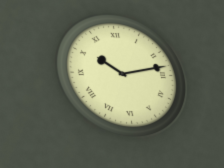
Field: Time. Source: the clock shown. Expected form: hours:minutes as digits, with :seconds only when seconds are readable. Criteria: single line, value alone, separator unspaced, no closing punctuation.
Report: 10:13
